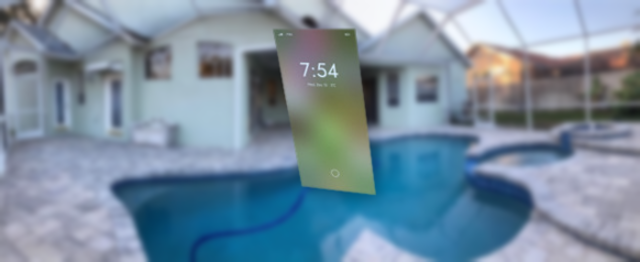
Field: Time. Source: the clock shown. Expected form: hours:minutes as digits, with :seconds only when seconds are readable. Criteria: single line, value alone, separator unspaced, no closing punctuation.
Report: 7:54
